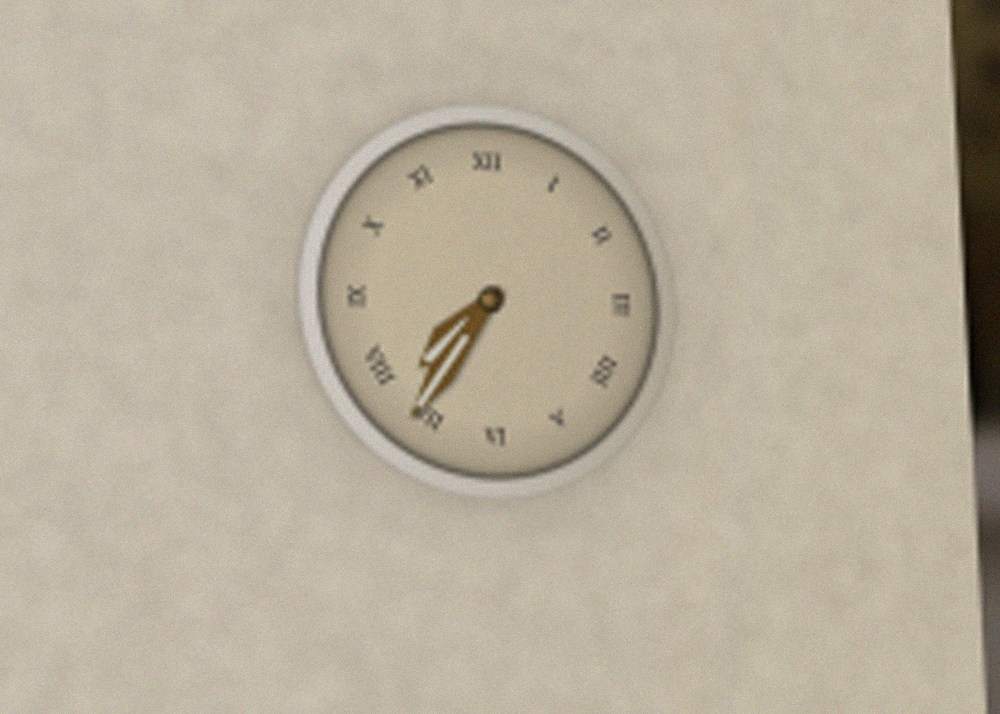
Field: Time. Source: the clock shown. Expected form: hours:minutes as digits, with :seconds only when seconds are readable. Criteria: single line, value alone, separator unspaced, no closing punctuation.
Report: 7:36
